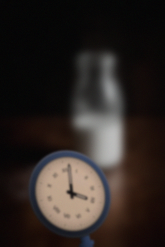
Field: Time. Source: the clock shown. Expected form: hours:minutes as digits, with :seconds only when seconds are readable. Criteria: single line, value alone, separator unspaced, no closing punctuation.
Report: 4:02
